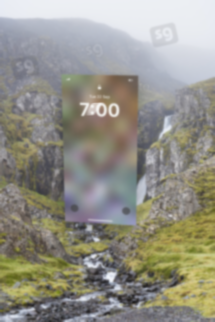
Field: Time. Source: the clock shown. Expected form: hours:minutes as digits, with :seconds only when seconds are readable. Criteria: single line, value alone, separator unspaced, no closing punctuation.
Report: 7:00
